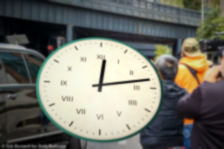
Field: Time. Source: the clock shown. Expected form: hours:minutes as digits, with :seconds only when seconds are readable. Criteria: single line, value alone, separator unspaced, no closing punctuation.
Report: 12:13
